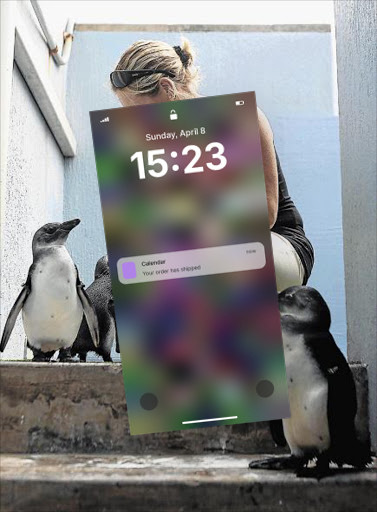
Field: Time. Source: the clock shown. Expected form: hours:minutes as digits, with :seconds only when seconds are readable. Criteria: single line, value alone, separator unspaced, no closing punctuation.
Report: 15:23
